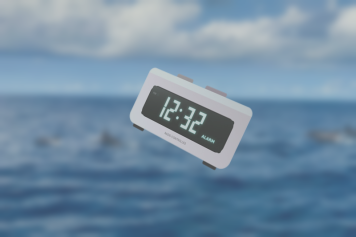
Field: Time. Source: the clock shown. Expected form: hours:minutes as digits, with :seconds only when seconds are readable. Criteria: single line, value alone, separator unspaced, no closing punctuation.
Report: 12:32
